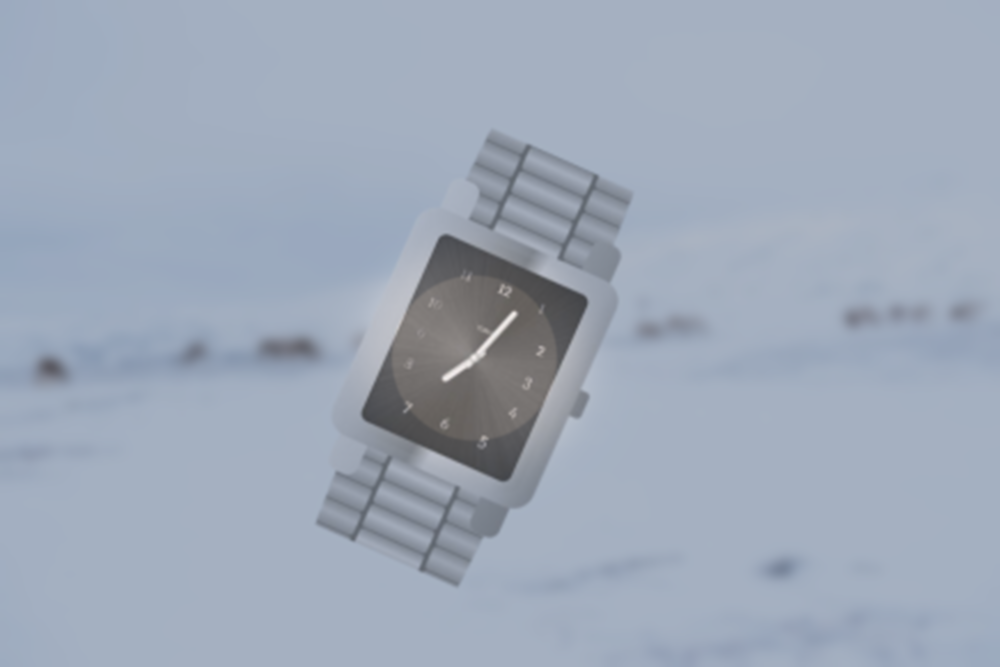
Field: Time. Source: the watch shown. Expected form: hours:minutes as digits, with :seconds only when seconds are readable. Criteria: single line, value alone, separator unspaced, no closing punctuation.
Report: 7:03
